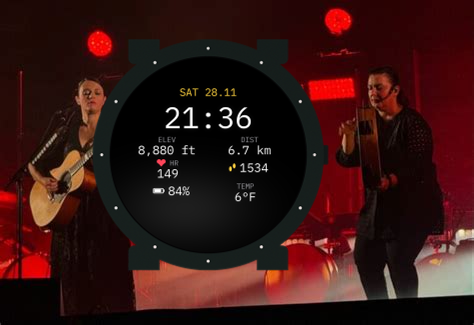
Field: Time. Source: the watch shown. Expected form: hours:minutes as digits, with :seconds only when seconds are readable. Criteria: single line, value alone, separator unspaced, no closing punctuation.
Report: 21:36
